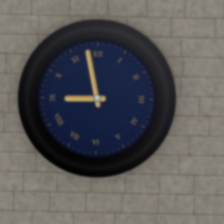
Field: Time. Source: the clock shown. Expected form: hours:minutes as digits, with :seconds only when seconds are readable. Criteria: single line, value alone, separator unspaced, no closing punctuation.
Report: 8:58
